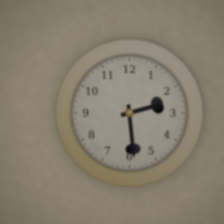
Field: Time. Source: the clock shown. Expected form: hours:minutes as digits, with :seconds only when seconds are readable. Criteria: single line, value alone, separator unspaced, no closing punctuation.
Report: 2:29
